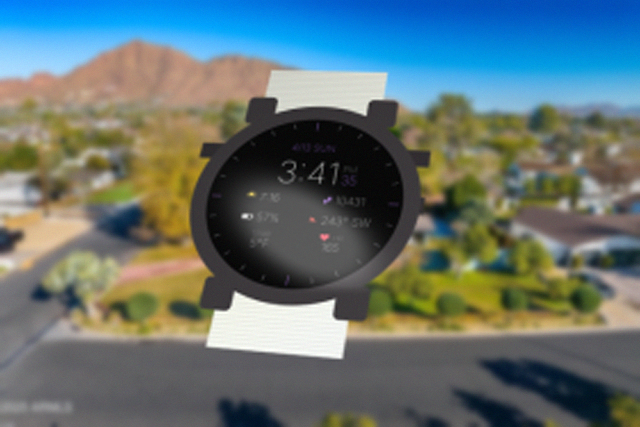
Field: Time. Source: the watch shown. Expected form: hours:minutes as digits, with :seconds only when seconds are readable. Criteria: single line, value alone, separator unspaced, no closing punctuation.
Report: 3:41
